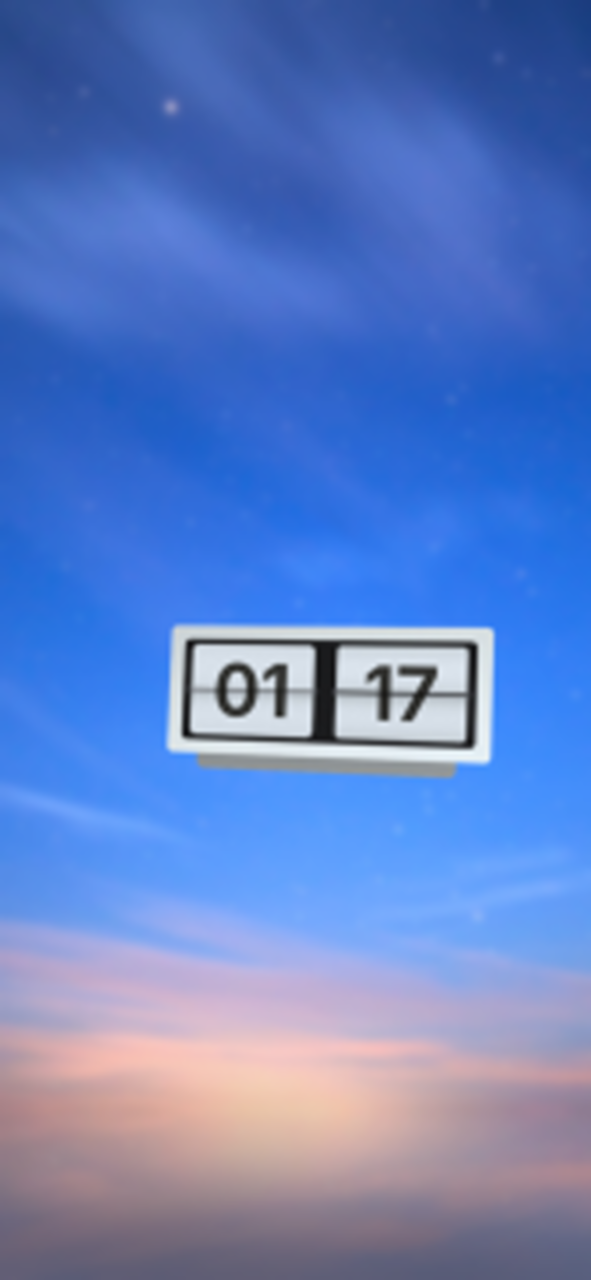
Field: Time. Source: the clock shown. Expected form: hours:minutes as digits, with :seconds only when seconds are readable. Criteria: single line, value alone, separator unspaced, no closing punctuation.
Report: 1:17
